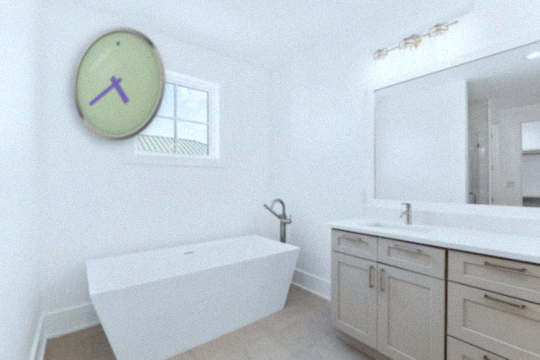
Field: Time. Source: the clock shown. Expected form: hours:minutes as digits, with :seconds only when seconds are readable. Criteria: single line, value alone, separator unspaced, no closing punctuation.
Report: 4:39
